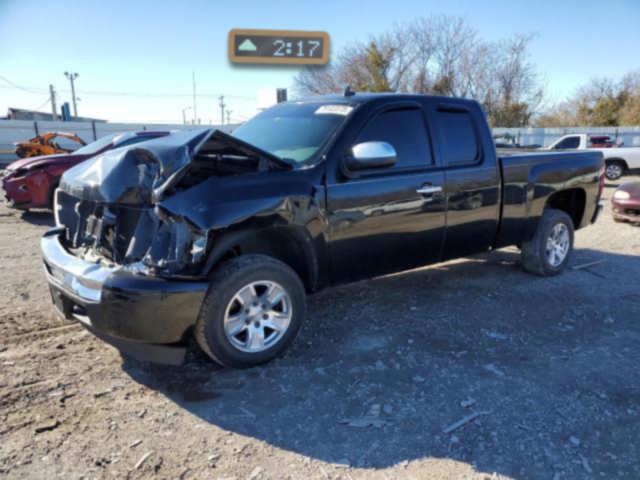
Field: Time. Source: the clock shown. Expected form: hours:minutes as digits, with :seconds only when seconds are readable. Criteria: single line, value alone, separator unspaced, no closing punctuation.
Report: 2:17
